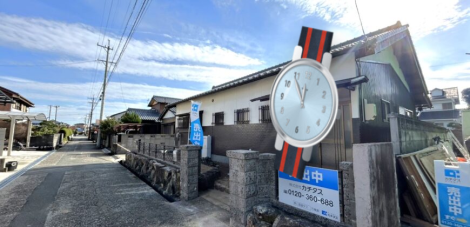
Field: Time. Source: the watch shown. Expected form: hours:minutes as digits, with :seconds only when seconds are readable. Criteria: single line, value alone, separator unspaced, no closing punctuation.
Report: 11:54
